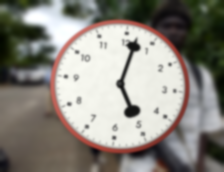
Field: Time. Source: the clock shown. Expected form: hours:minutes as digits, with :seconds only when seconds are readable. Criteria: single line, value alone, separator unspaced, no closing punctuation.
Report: 5:02
